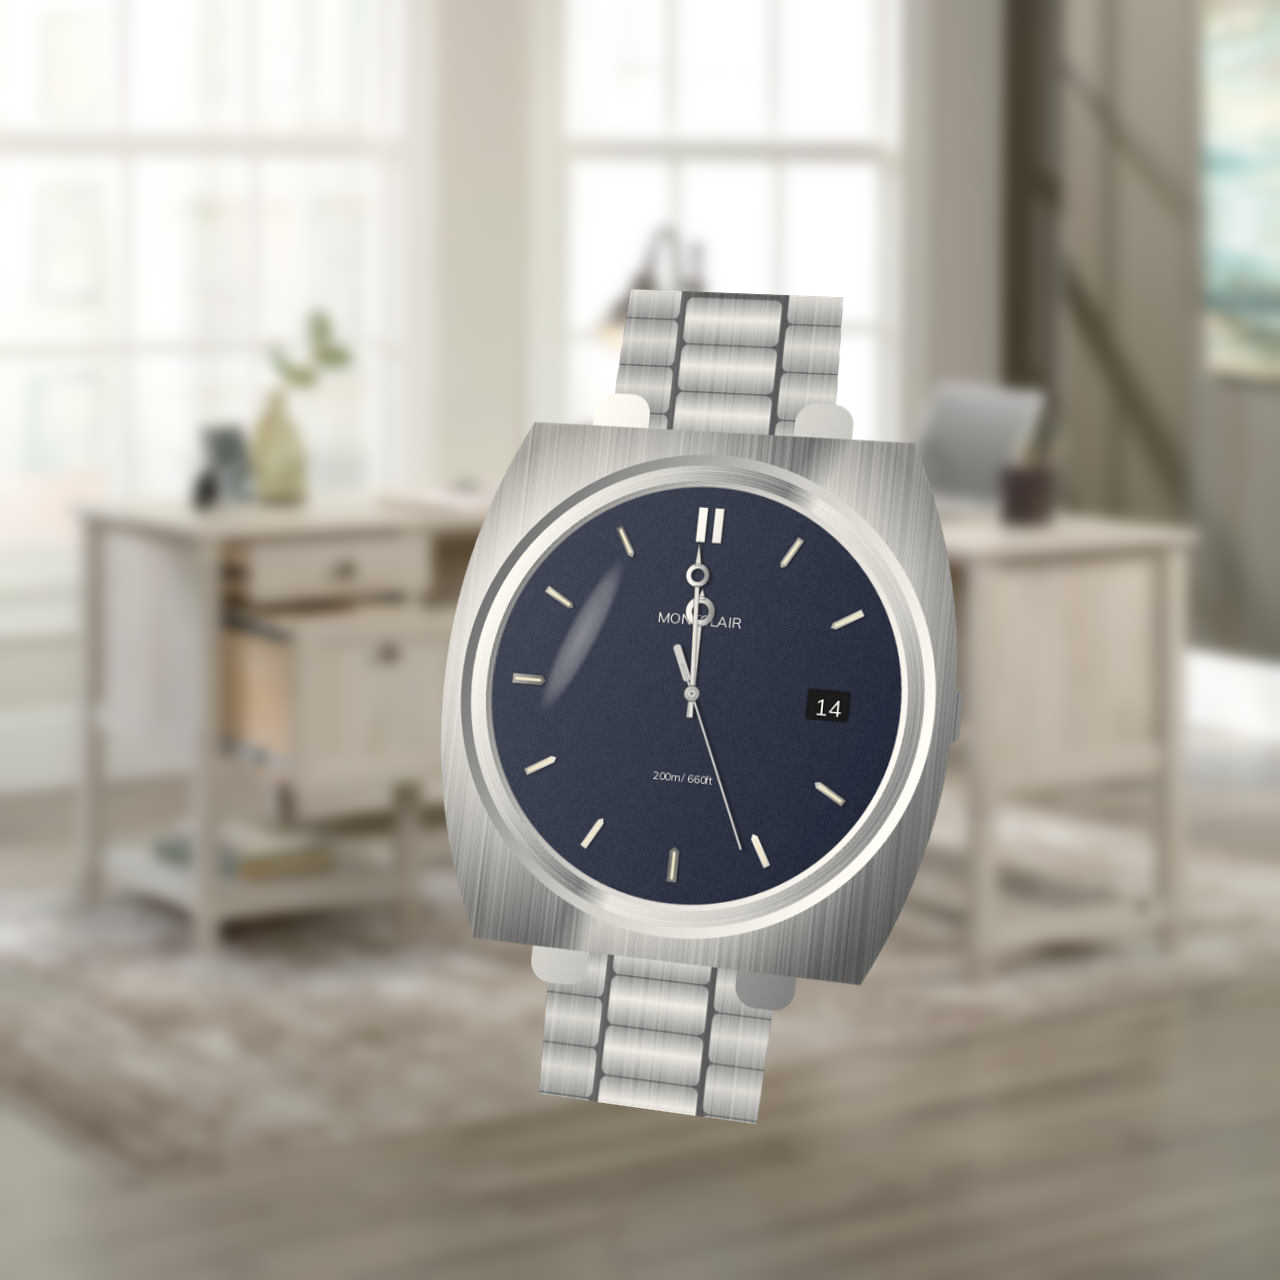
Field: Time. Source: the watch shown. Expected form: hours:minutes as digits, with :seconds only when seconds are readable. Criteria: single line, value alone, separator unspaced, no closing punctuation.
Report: 11:59:26
